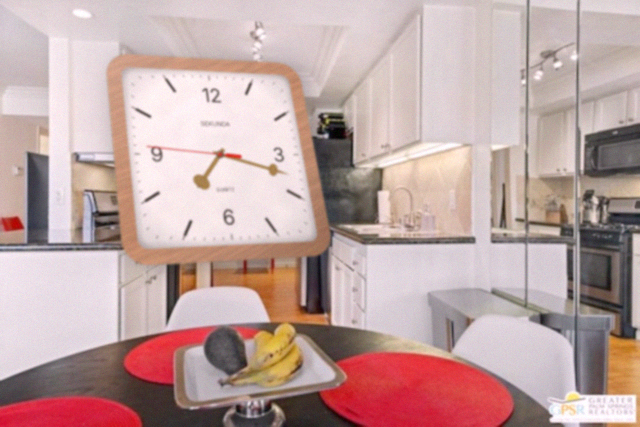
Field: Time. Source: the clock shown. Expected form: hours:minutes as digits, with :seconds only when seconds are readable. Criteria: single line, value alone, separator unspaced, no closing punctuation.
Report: 7:17:46
